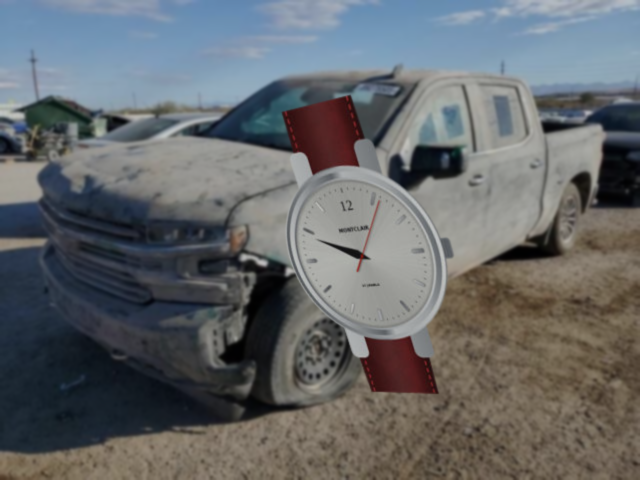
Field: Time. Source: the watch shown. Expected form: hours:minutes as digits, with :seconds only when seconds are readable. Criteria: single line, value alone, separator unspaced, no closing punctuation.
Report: 9:49:06
